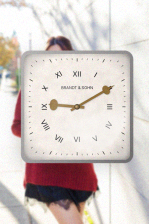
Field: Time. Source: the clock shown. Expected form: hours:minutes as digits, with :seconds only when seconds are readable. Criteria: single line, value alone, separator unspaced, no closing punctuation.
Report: 9:10
